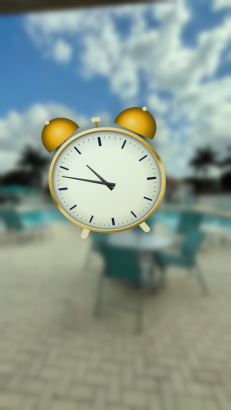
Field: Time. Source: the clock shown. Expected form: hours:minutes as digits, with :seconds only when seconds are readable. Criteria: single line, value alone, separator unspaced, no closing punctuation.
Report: 10:48
